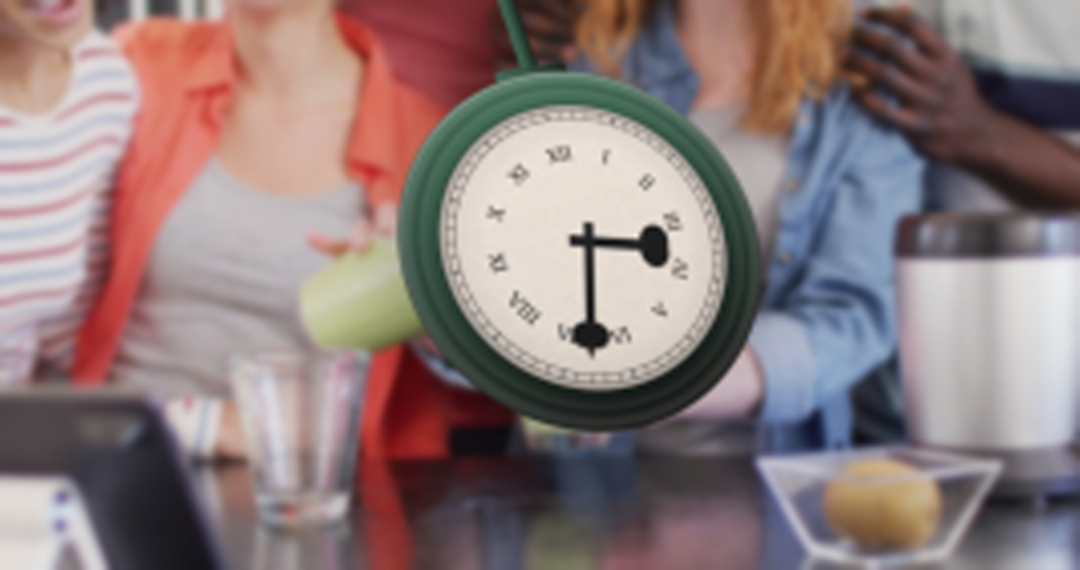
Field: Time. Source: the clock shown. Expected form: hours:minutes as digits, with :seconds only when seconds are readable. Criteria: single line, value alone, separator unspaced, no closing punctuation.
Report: 3:33
